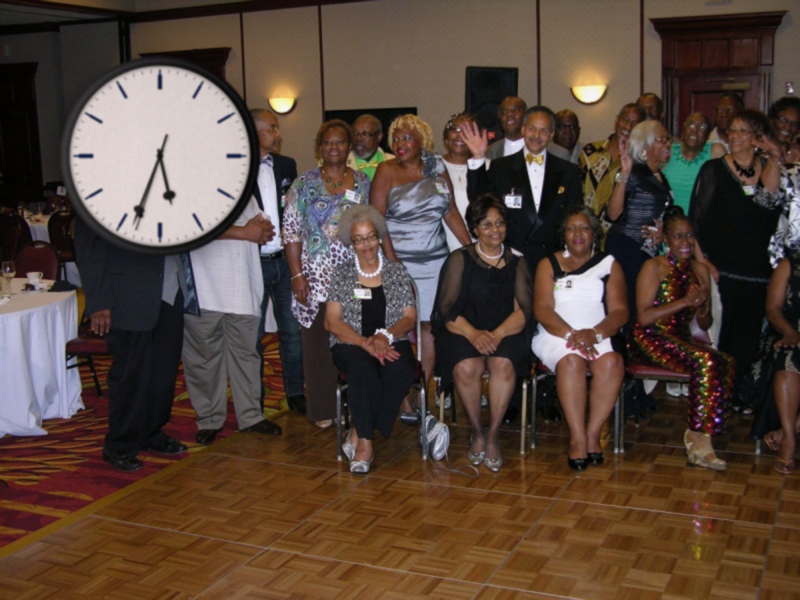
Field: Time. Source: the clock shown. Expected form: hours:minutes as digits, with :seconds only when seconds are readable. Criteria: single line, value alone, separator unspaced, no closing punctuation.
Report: 5:33:33
